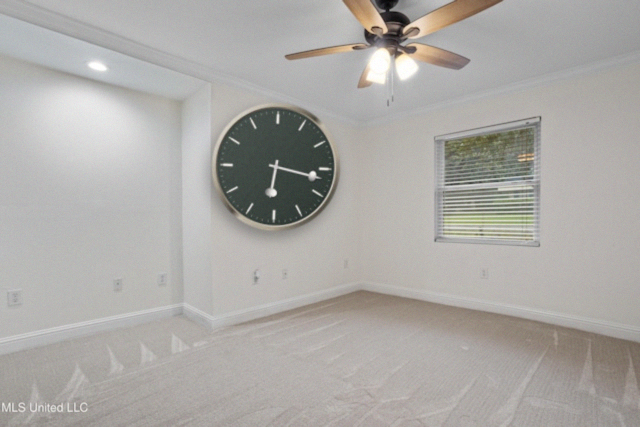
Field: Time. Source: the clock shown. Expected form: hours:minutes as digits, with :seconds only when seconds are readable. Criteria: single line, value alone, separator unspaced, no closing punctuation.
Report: 6:17
